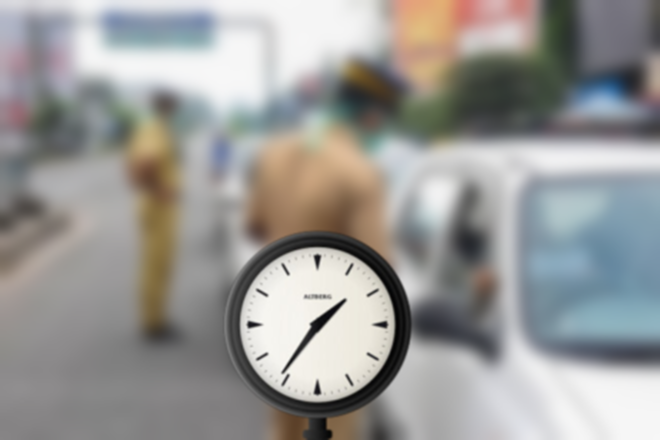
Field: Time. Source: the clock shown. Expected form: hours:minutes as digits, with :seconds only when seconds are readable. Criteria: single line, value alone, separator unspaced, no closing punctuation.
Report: 1:36
